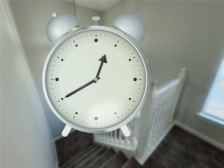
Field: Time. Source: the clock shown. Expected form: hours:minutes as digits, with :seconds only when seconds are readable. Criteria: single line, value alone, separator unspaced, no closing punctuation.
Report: 12:40
